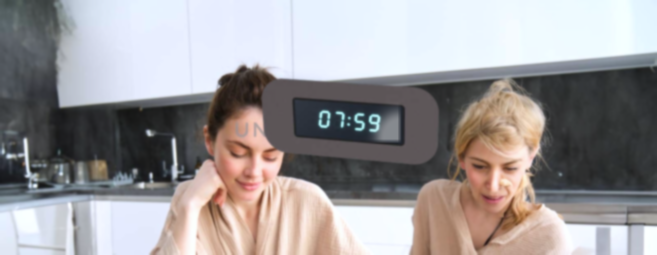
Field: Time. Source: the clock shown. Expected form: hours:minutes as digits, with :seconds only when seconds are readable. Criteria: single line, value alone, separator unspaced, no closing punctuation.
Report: 7:59
